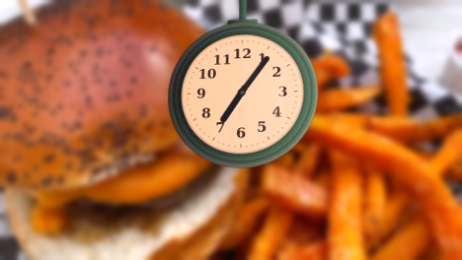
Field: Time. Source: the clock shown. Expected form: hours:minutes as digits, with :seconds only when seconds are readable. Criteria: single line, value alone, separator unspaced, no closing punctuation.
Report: 7:06
